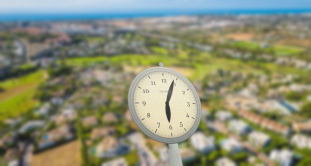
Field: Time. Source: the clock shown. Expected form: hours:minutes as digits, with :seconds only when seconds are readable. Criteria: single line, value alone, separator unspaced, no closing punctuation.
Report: 6:04
